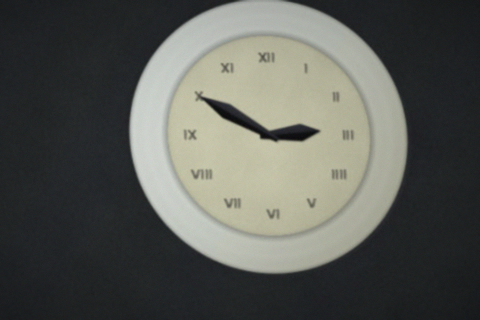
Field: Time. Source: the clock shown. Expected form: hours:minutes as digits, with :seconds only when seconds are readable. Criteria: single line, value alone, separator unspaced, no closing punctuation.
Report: 2:50
